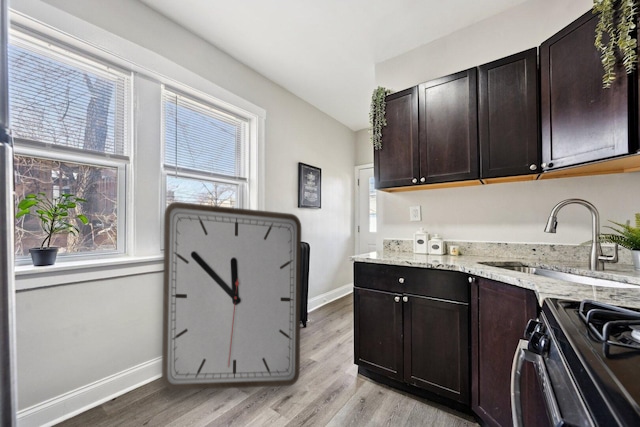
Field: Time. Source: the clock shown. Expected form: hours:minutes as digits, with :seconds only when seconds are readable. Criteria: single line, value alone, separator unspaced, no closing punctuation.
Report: 11:51:31
